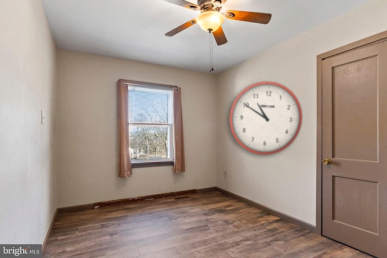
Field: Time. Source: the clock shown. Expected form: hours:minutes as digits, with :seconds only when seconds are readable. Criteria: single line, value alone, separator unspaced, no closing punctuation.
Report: 10:50
